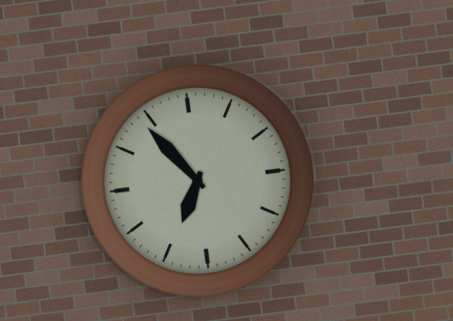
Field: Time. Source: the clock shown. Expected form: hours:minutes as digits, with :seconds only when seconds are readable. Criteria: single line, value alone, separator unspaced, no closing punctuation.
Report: 6:54
